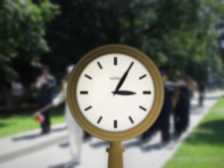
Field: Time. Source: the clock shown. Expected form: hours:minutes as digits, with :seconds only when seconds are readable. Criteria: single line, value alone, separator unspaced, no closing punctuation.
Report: 3:05
